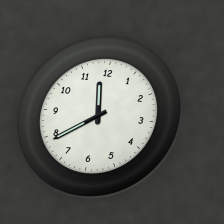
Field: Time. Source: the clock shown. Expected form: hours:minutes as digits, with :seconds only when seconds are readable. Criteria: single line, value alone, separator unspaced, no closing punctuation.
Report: 11:39
